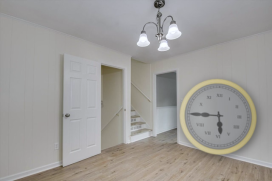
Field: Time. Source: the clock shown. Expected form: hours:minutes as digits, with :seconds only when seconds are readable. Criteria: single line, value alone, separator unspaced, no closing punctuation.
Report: 5:45
